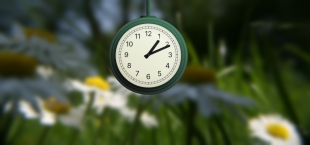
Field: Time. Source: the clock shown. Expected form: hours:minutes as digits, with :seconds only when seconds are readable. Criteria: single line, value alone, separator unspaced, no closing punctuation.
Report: 1:11
